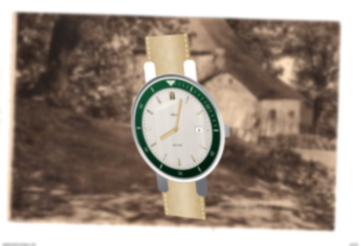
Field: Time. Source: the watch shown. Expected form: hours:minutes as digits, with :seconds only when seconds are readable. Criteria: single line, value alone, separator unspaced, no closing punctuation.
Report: 8:03
